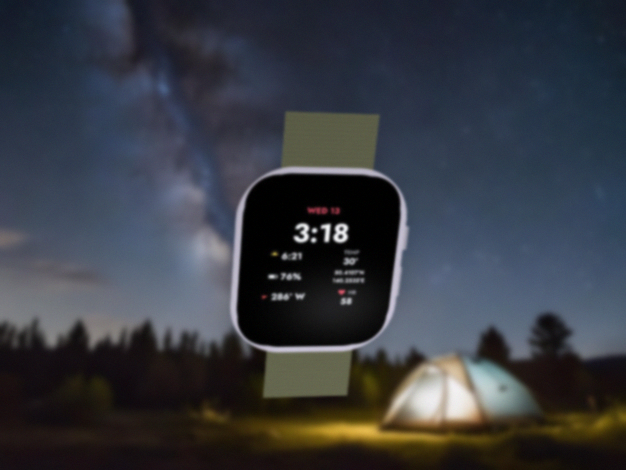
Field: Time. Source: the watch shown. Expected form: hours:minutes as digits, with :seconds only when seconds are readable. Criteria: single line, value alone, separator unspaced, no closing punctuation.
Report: 3:18
